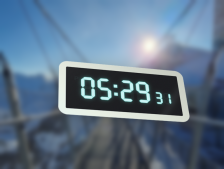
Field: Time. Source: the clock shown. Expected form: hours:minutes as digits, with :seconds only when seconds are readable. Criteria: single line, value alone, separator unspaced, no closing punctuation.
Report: 5:29:31
